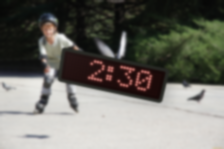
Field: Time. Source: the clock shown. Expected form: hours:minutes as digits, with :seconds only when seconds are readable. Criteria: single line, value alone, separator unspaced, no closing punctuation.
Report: 2:30
